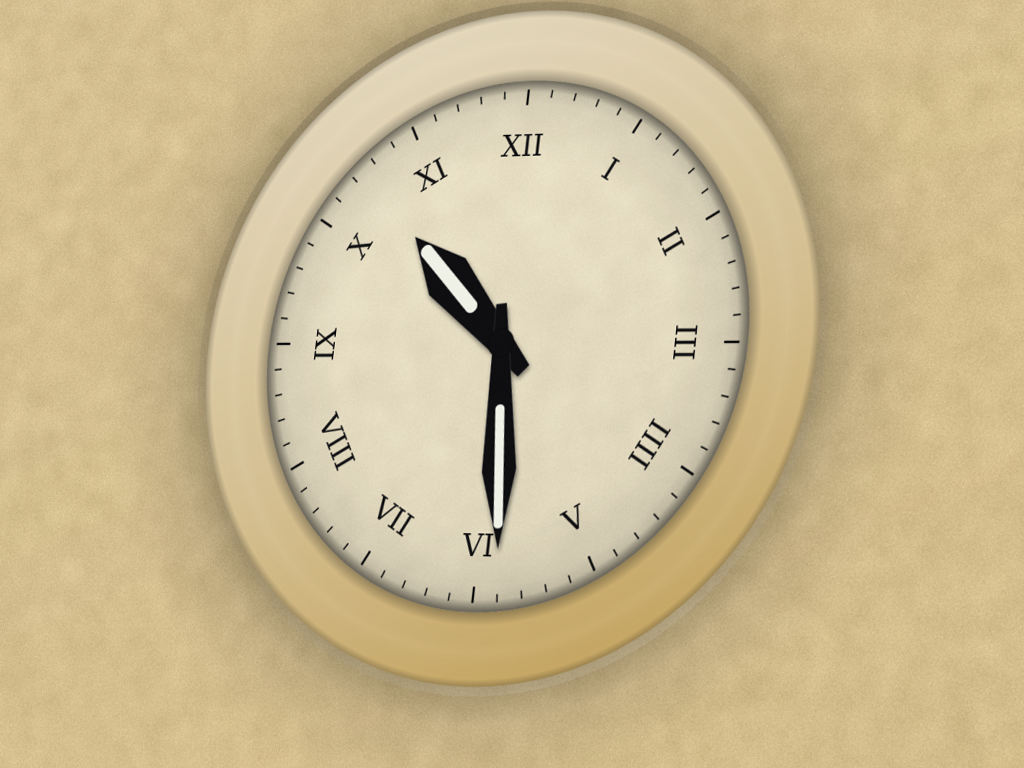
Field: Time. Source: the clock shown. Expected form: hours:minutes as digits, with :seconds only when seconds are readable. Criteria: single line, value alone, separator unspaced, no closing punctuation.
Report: 10:29
